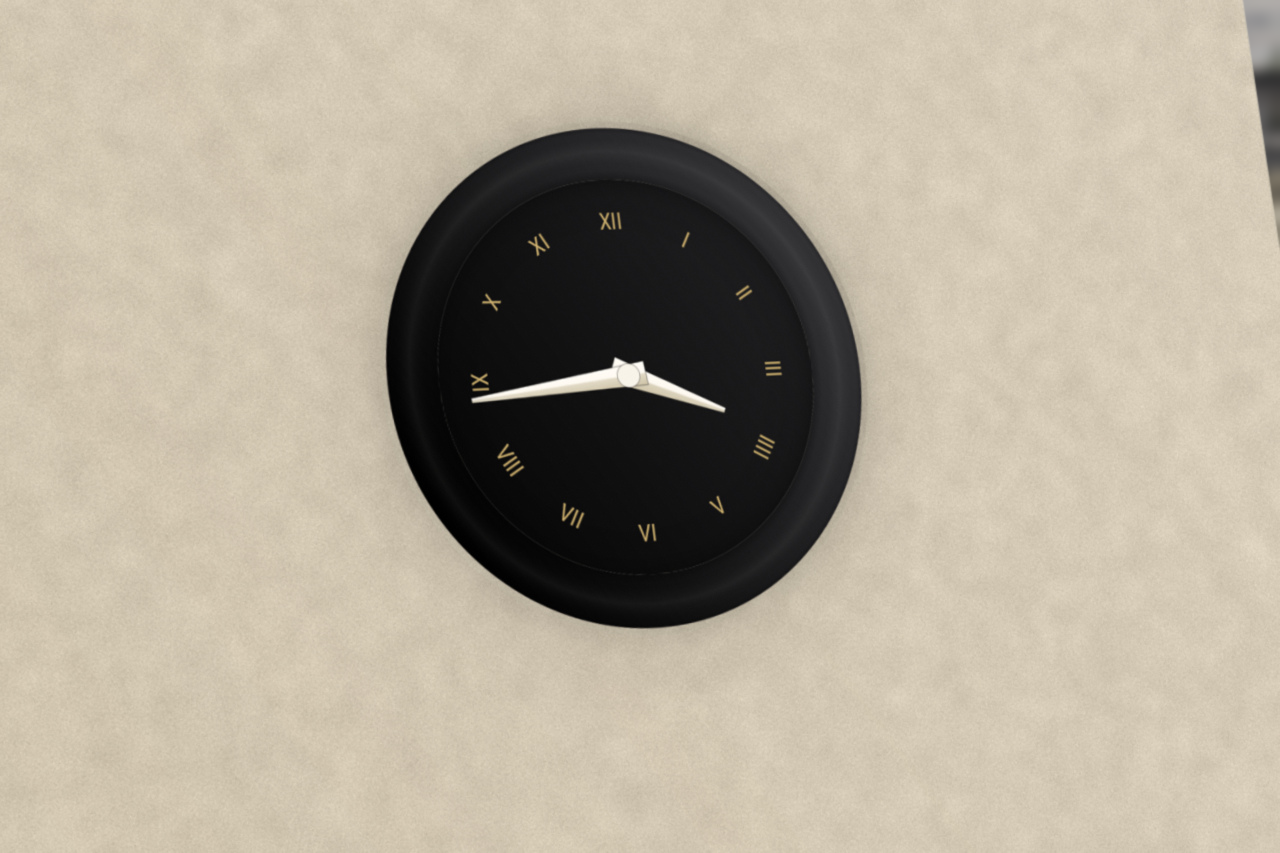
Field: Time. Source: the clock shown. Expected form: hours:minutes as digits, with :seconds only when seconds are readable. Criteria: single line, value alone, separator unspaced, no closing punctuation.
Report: 3:44
